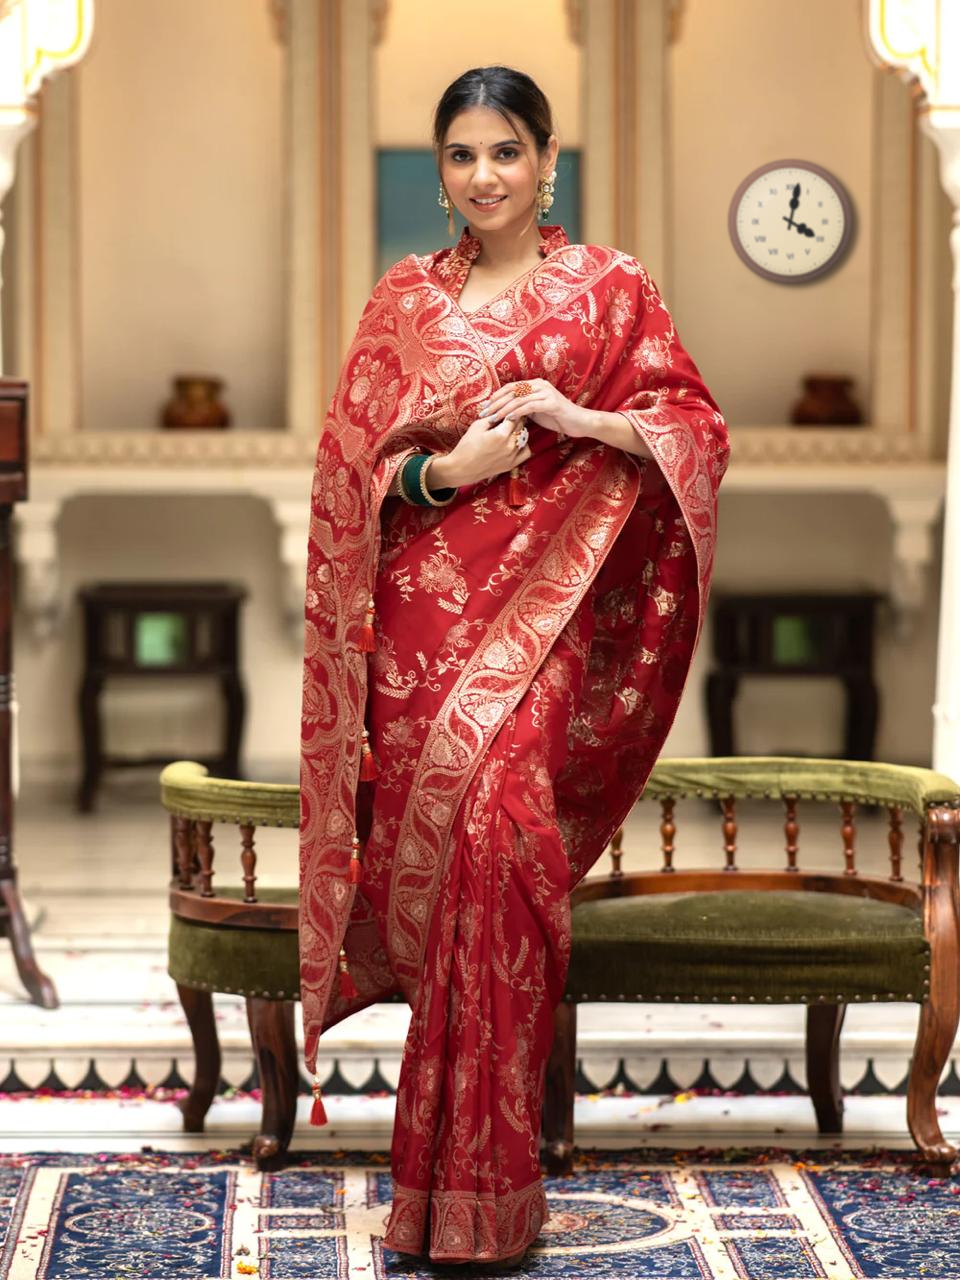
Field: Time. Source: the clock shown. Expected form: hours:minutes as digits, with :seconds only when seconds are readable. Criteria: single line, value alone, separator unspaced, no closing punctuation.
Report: 4:02
